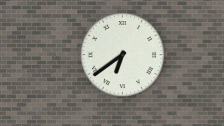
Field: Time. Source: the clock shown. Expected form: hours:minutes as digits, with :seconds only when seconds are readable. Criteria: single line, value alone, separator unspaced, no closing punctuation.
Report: 6:39
